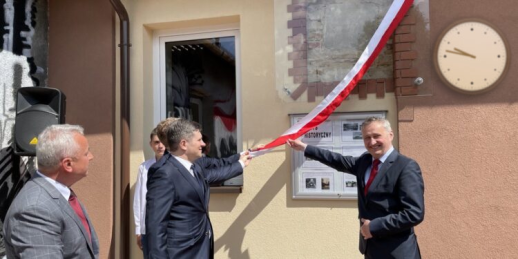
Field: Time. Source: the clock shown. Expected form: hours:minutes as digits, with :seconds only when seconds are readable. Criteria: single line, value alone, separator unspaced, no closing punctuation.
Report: 9:47
